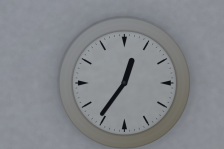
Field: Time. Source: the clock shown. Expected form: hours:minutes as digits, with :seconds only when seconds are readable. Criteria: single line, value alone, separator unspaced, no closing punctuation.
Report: 12:36
